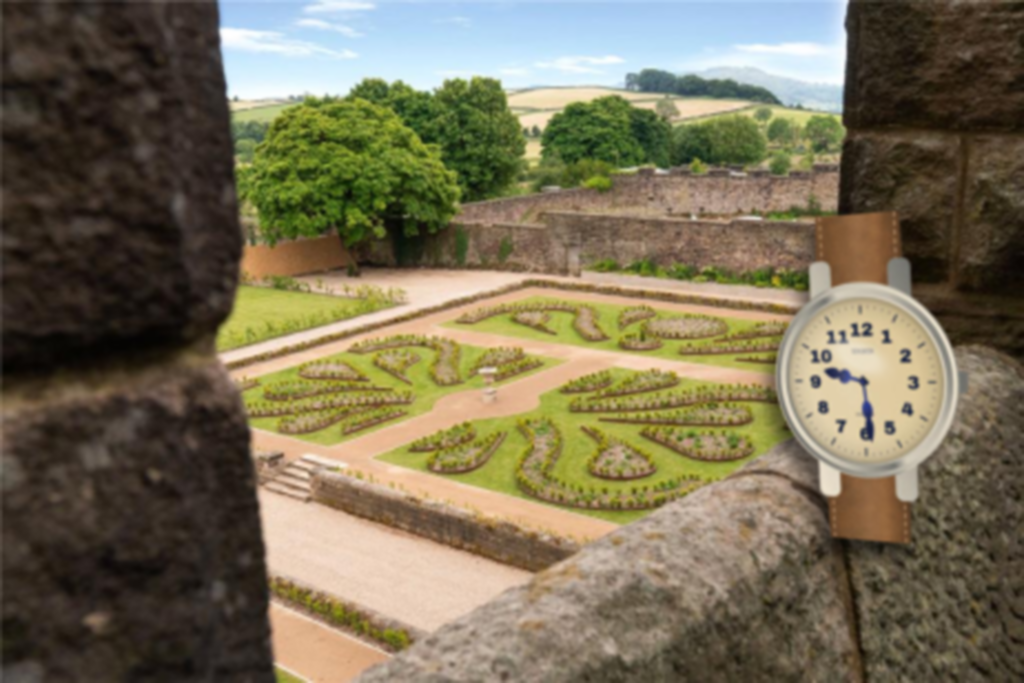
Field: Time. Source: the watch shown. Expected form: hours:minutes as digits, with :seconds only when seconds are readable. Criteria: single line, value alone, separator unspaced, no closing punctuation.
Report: 9:29
